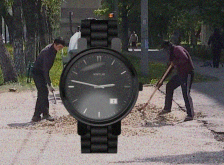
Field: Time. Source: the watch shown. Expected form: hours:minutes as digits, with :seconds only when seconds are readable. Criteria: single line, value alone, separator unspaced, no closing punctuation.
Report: 2:47
